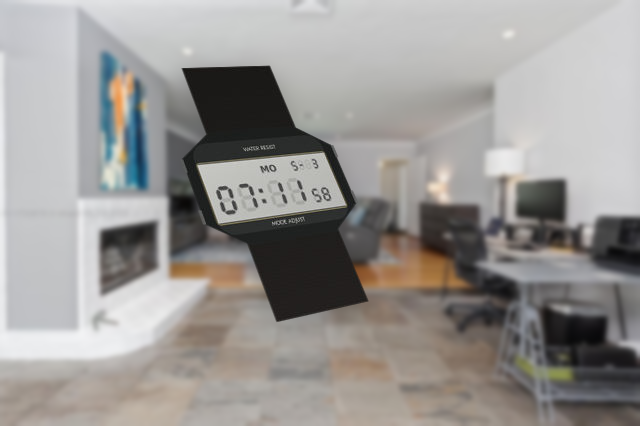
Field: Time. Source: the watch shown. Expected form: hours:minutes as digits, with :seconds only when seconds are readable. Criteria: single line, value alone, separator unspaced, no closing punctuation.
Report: 7:11:58
